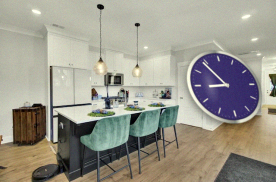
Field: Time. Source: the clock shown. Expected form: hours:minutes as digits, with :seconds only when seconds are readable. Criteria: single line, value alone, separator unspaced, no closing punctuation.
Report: 8:54
